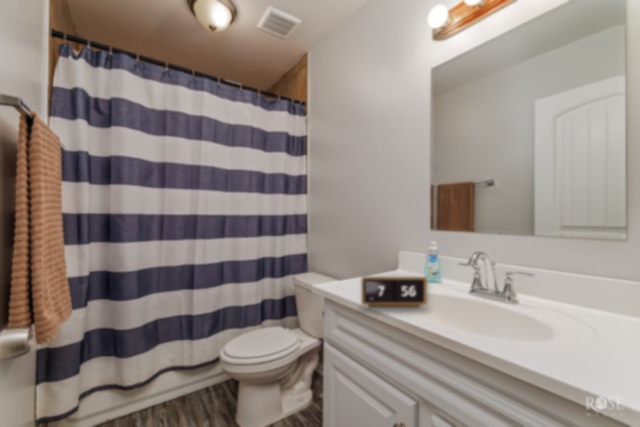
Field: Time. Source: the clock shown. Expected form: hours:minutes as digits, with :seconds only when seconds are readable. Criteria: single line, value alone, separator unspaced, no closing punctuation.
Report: 7:56
